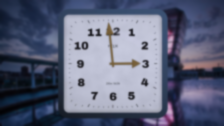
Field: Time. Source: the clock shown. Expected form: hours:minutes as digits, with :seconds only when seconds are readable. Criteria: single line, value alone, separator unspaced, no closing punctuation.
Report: 2:59
